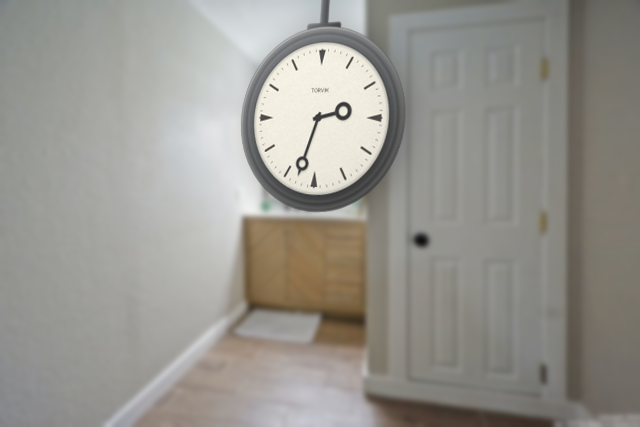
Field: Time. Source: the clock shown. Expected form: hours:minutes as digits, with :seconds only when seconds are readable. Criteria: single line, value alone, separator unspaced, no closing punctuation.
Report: 2:33
